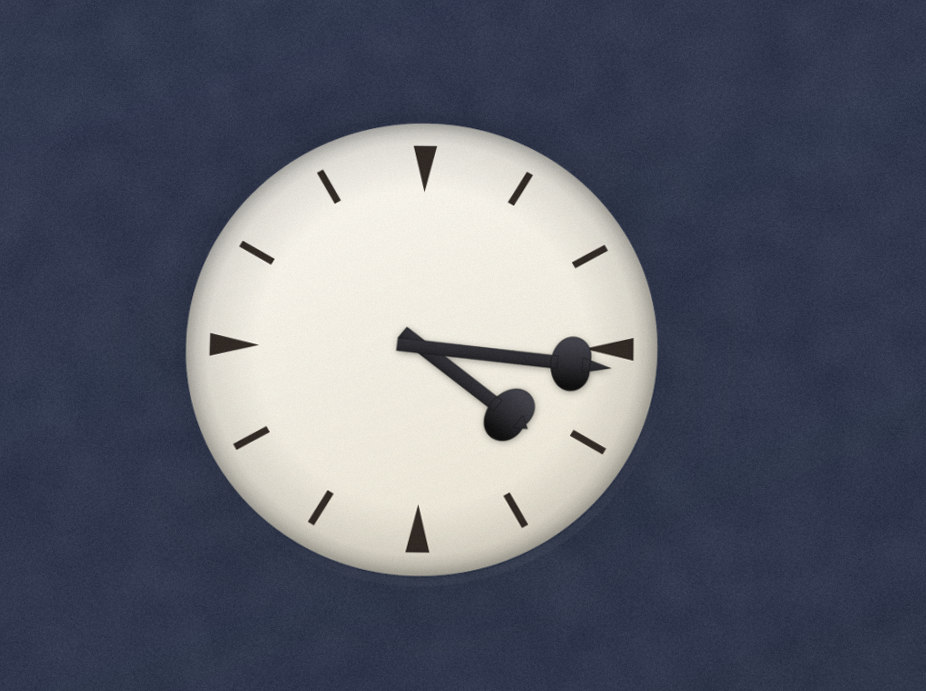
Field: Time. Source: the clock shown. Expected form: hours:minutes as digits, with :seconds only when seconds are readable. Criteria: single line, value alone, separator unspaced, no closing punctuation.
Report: 4:16
